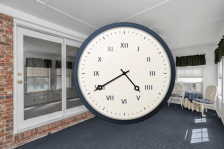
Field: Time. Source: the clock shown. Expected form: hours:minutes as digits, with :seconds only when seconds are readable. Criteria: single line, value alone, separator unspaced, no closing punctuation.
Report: 4:40
